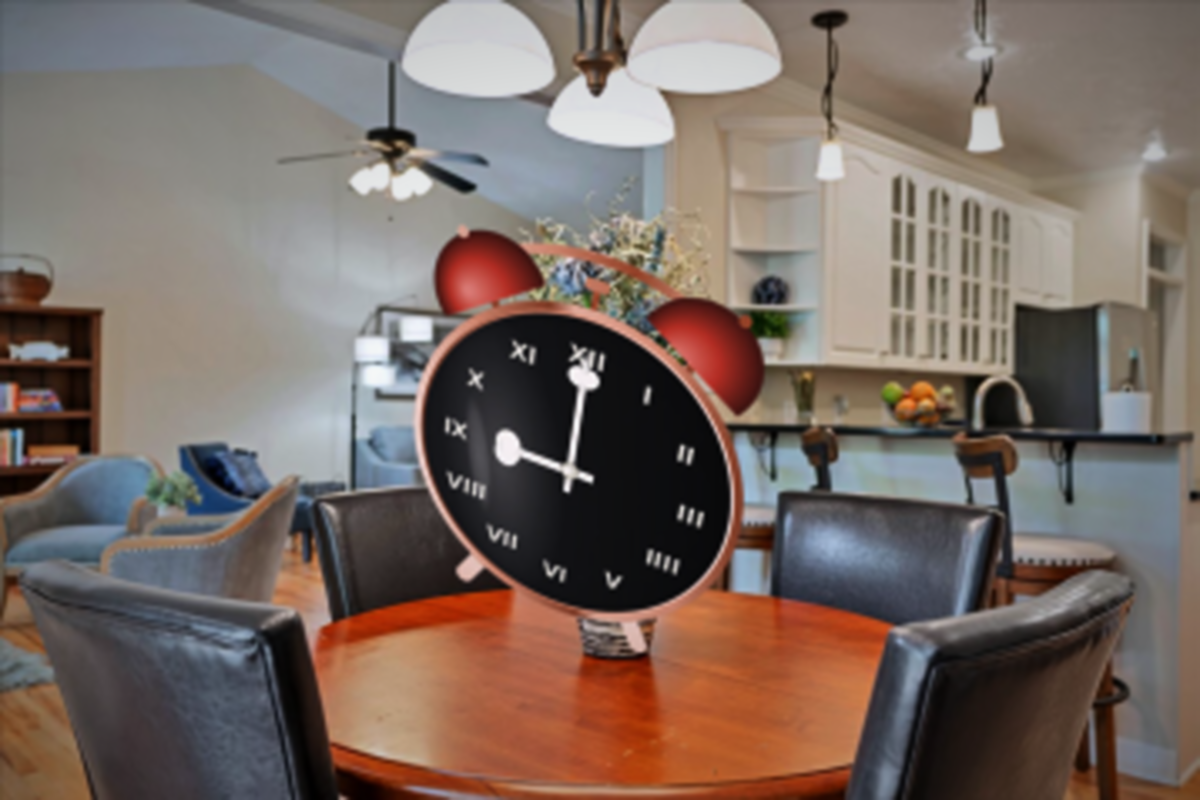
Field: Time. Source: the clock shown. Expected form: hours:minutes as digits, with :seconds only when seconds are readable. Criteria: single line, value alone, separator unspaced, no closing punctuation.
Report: 9:00
